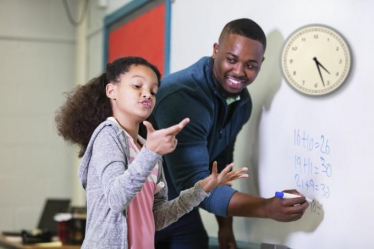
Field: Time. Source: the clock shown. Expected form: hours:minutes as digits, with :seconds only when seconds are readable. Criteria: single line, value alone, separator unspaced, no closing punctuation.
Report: 4:27
